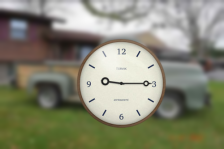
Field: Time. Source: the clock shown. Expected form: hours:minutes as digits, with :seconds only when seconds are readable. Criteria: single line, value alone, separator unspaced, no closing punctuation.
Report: 9:15
